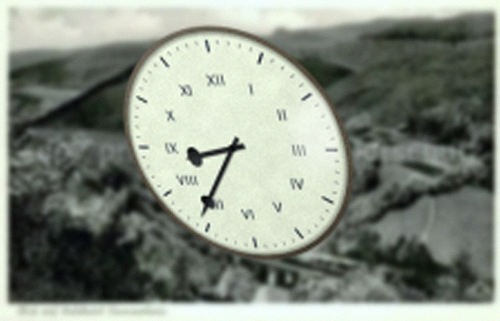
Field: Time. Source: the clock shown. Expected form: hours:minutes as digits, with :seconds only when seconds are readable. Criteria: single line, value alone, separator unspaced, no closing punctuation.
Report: 8:36
